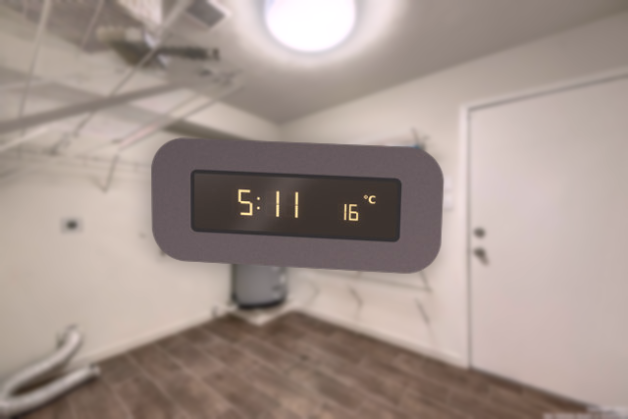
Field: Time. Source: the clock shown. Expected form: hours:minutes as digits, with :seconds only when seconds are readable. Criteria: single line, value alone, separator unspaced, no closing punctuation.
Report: 5:11
